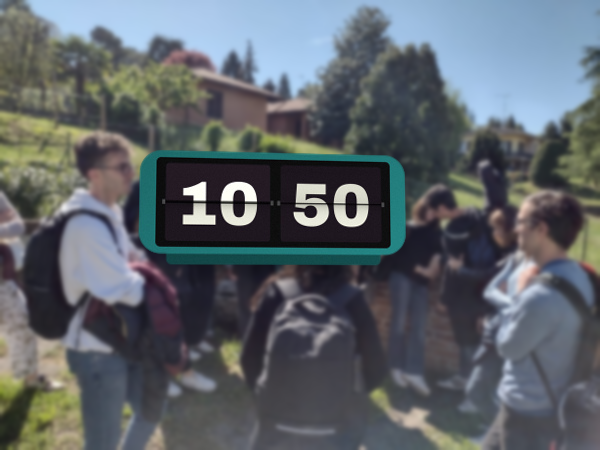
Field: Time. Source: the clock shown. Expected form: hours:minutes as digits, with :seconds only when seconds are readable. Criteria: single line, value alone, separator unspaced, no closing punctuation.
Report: 10:50
